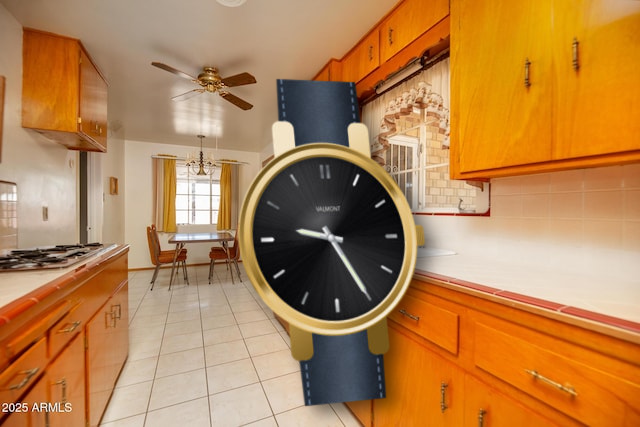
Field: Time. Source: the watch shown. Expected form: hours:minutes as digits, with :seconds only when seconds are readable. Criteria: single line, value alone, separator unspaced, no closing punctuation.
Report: 9:25
